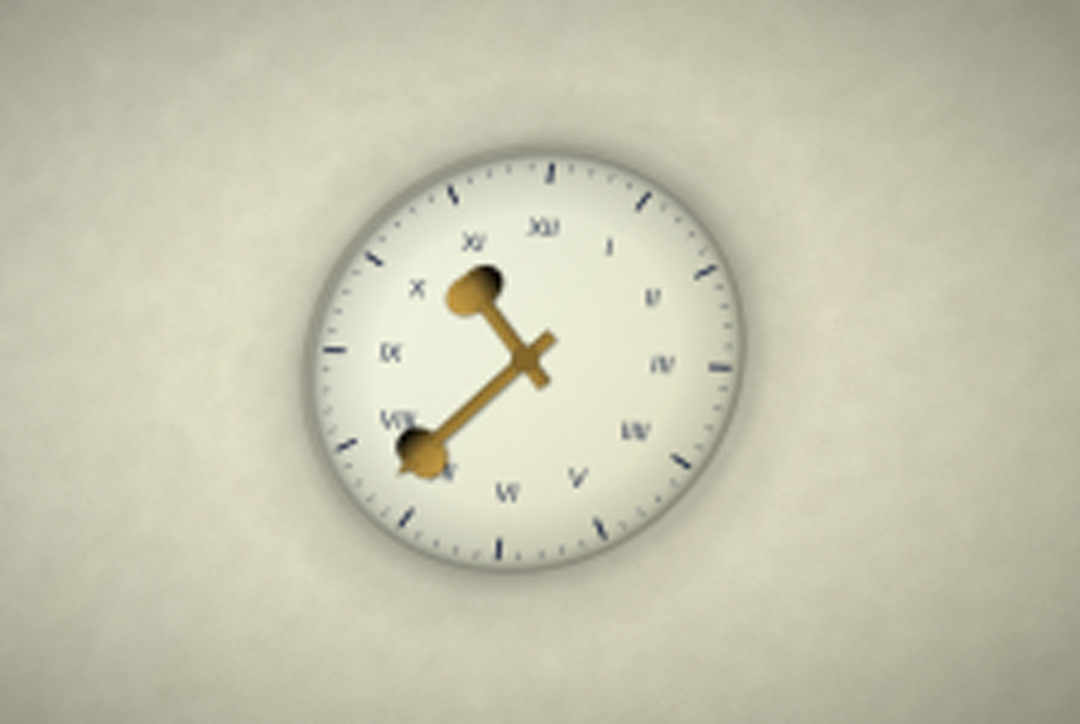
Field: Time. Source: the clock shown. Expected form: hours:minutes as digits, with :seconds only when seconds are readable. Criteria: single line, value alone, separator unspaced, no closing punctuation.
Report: 10:37
